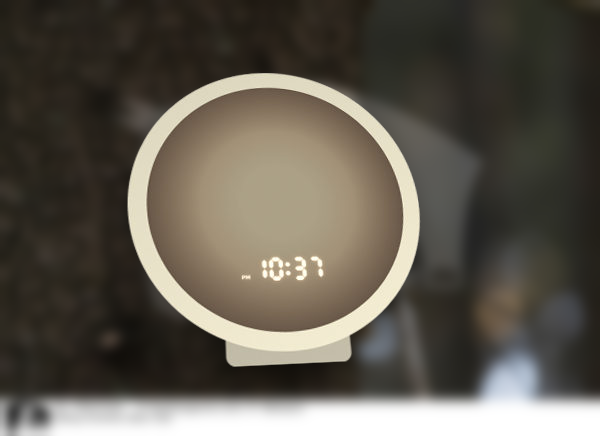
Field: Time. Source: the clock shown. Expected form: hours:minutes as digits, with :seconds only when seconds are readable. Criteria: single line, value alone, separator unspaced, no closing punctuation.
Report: 10:37
